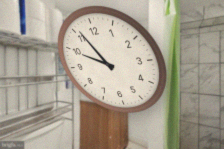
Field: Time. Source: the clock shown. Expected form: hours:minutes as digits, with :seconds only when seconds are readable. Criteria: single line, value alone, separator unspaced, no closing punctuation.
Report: 9:56
